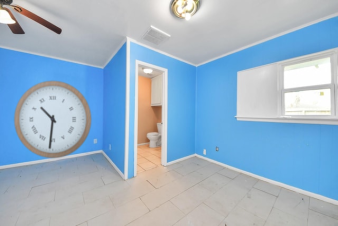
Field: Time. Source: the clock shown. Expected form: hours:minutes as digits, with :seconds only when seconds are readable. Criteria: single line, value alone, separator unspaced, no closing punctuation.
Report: 10:31
